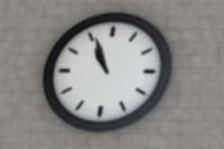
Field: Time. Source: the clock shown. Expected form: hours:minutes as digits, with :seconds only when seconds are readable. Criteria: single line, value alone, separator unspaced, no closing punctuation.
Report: 10:56
